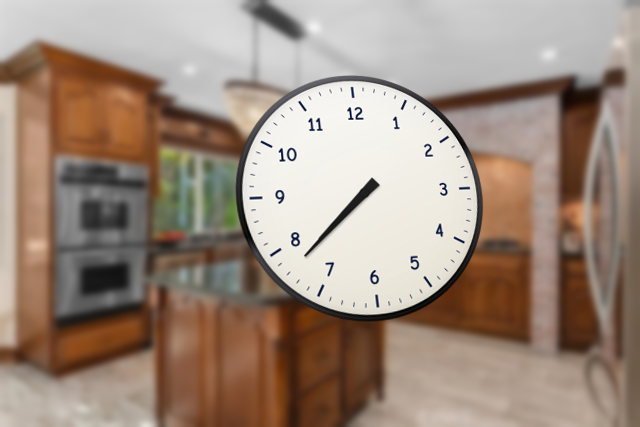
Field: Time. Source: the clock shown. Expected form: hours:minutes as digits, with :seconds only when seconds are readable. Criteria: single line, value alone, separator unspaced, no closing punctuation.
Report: 7:38
